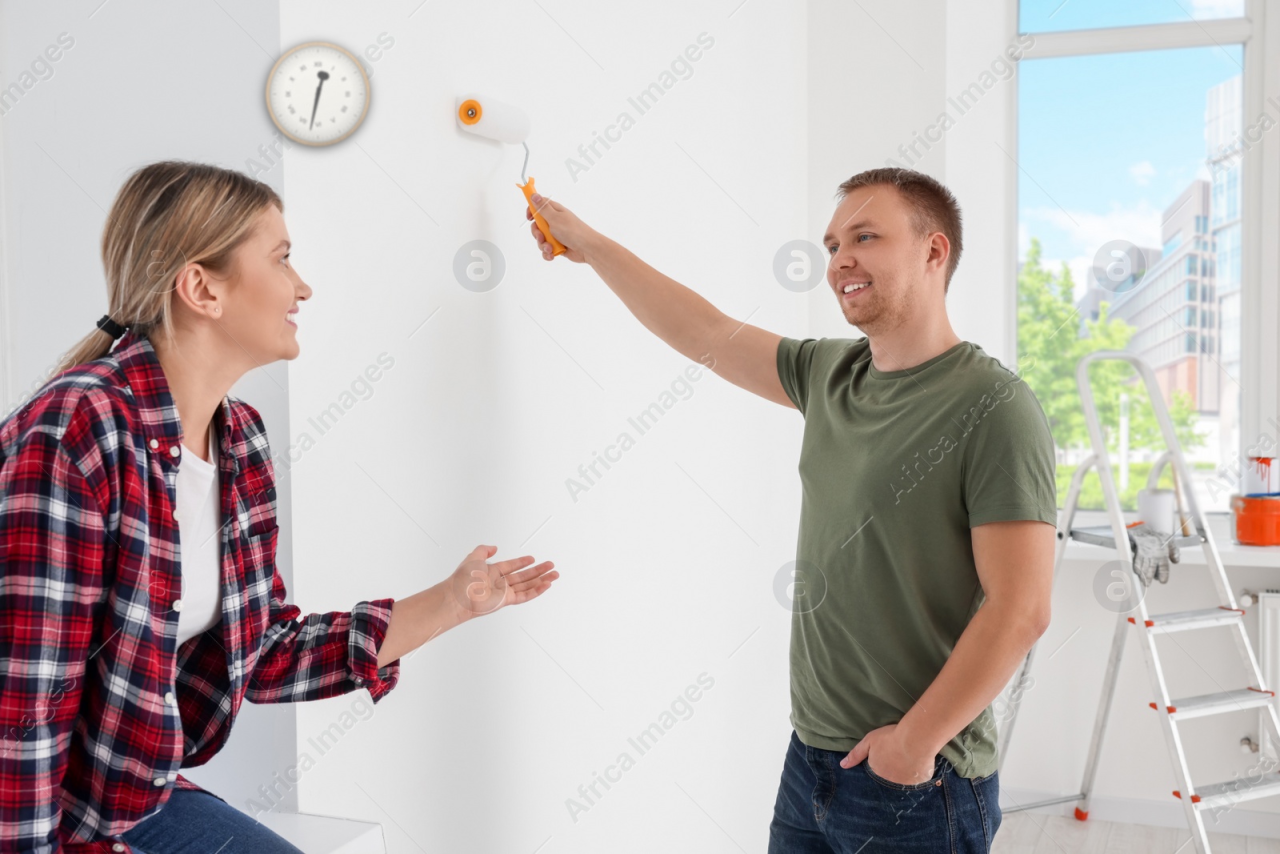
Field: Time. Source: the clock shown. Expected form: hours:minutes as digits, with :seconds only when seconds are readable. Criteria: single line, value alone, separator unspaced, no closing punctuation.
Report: 12:32
